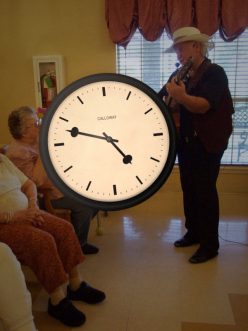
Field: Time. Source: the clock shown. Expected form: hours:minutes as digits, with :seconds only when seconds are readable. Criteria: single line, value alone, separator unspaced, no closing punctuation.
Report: 4:48
